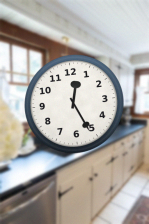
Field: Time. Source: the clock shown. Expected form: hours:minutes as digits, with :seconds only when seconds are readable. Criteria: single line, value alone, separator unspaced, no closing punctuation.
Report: 12:26
